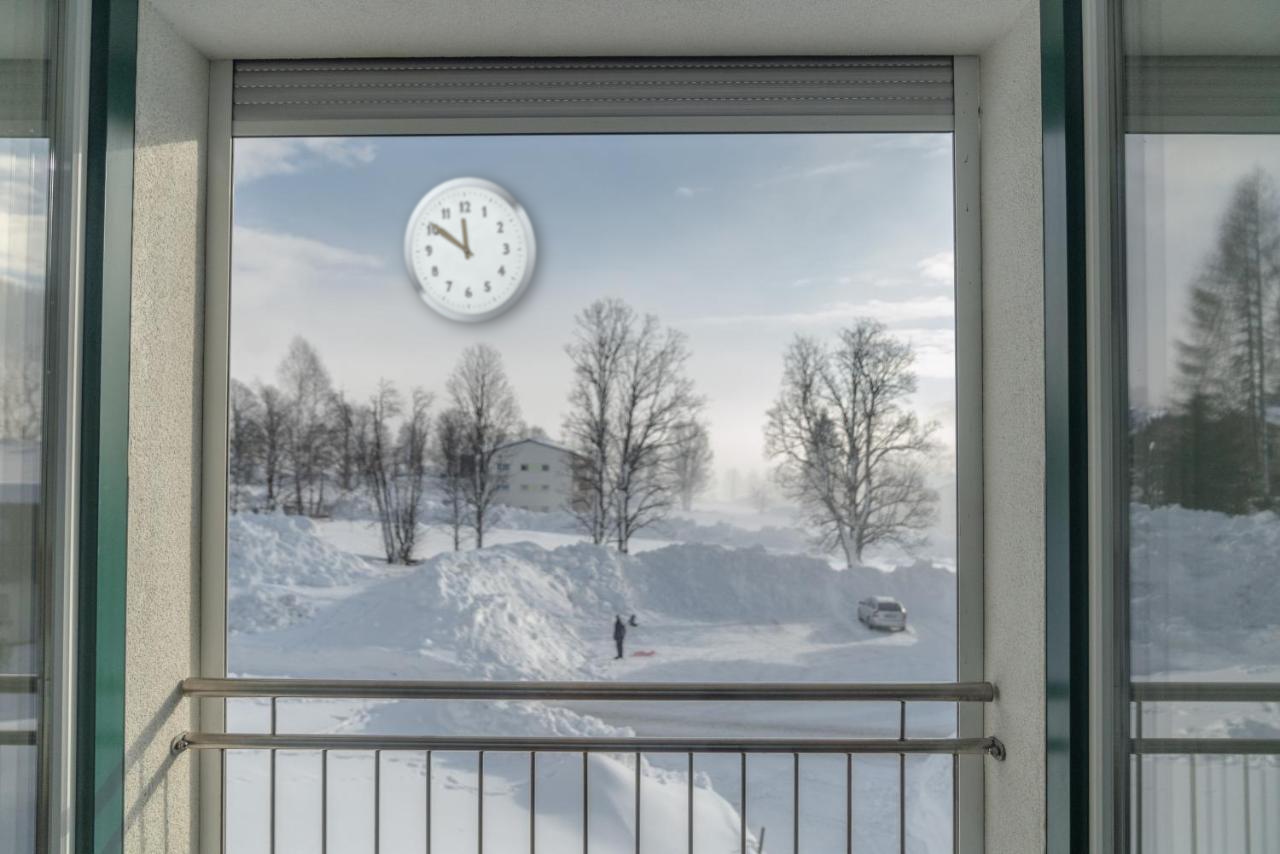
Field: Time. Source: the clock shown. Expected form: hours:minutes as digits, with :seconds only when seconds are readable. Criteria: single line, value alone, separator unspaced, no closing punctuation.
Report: 11:51
